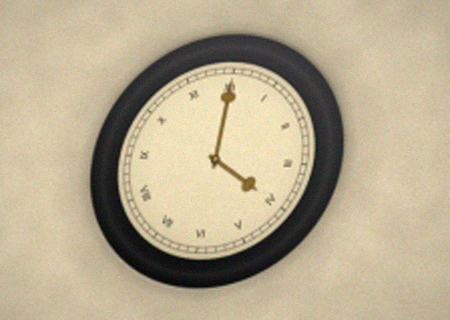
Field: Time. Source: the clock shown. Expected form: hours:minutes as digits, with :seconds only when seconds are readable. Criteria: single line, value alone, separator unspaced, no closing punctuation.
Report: 4:00
